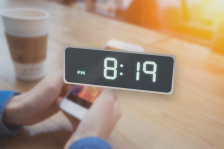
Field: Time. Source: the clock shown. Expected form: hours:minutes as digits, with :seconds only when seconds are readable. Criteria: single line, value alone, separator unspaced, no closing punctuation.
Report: 8:19
